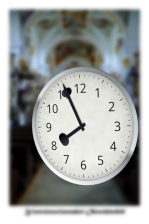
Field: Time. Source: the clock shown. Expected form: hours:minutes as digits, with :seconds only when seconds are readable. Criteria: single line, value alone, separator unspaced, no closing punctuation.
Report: 7:56
